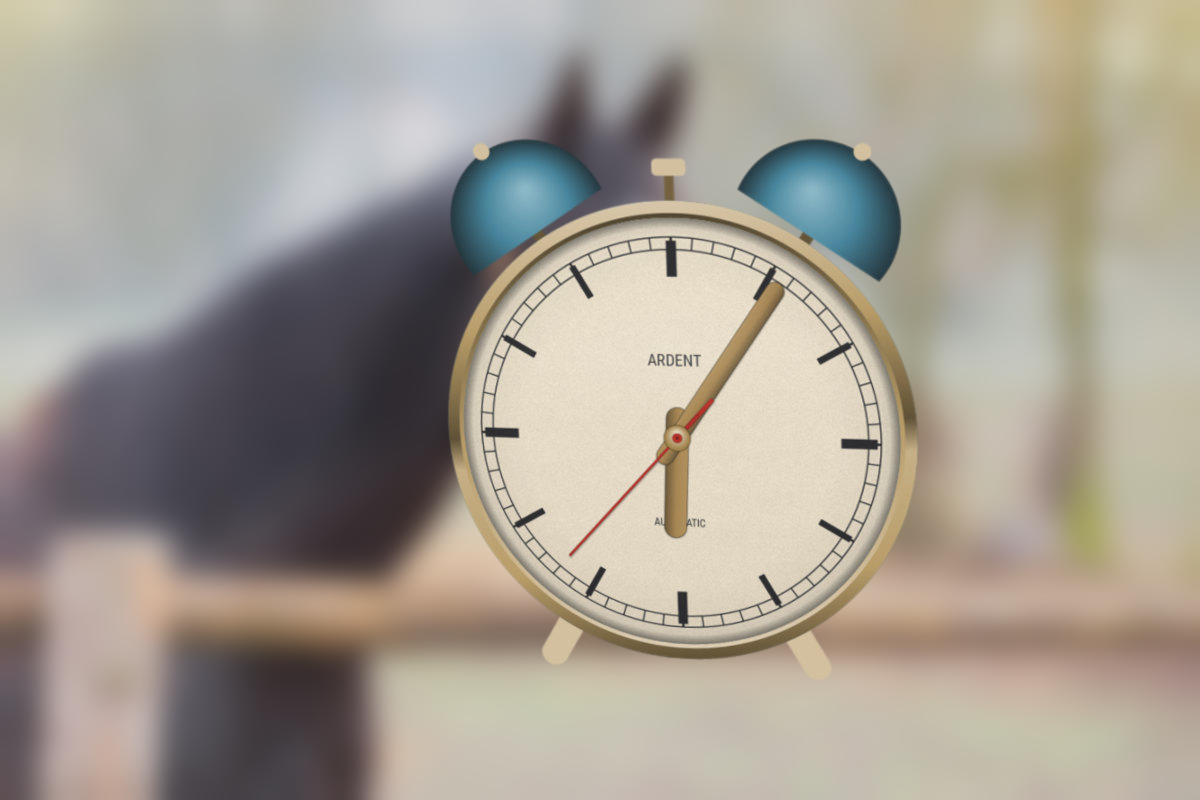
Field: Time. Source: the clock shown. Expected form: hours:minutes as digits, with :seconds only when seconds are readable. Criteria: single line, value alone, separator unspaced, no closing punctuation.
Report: 6:05:37
